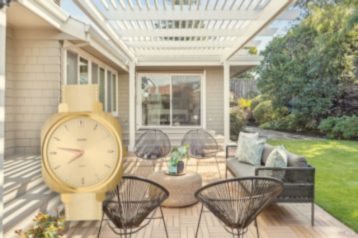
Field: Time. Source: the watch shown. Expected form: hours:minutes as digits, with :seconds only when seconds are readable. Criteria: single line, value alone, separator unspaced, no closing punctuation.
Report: 7:47
